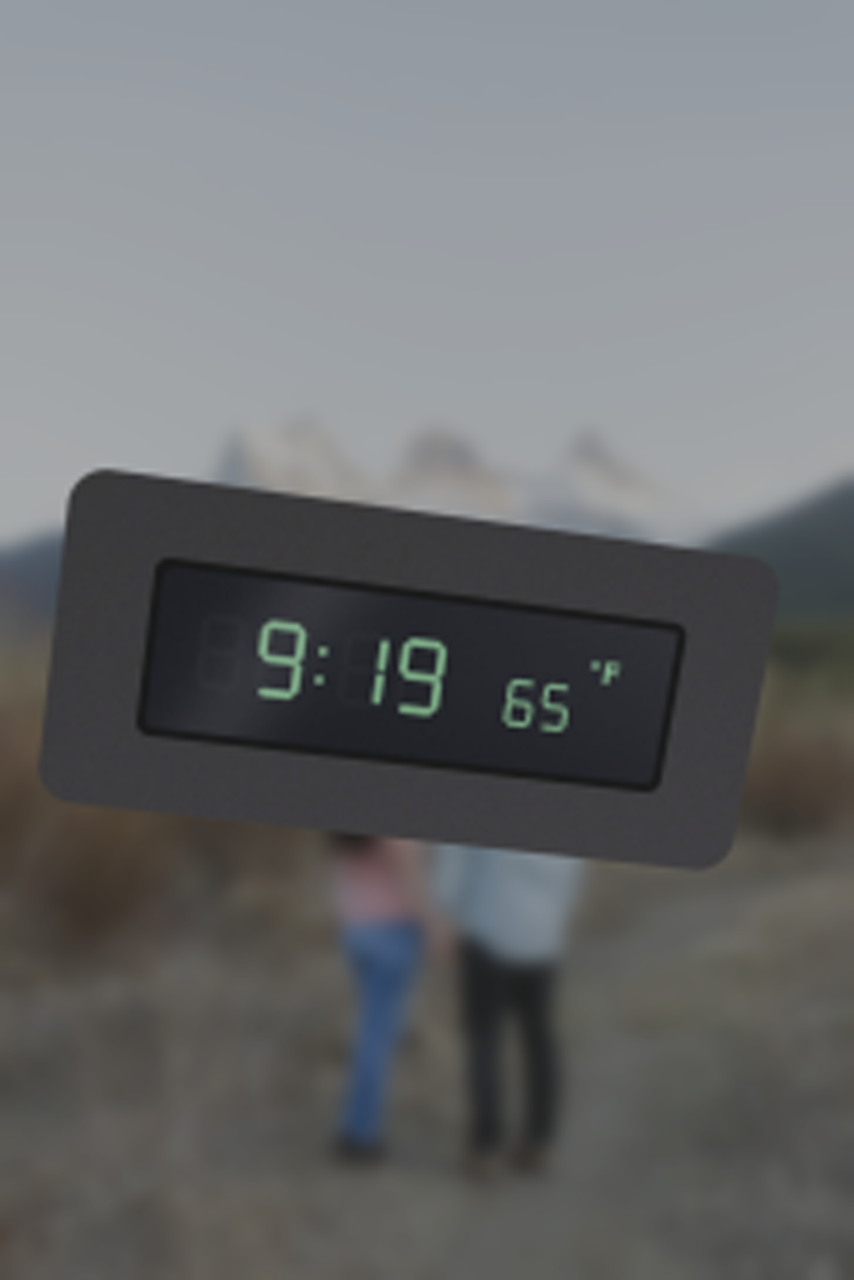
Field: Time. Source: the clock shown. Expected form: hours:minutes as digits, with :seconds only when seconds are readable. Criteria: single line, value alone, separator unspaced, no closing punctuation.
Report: 9:19
